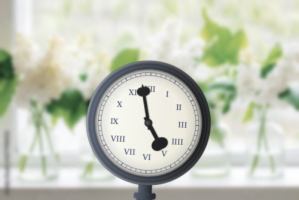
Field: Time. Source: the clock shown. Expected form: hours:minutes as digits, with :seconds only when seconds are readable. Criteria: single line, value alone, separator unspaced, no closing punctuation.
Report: 4:58
